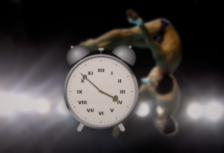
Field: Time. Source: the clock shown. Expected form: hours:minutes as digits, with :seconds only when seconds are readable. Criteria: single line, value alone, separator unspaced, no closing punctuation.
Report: 3:52
